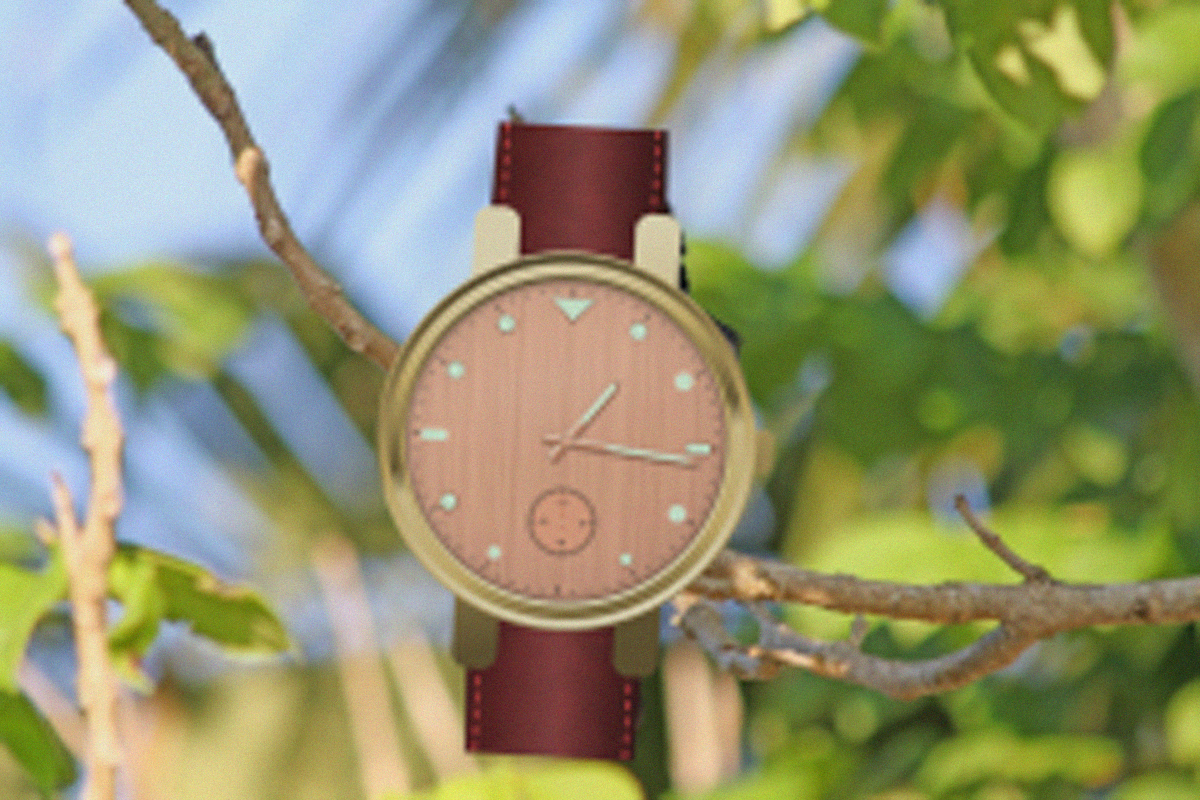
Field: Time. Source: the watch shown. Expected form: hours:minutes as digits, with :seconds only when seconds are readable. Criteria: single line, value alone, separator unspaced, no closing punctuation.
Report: 1:16
